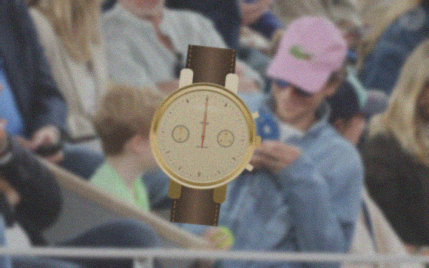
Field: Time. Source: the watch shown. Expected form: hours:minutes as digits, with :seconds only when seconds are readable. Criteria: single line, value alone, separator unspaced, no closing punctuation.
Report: 12:00
